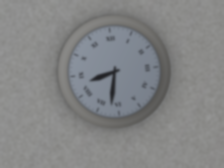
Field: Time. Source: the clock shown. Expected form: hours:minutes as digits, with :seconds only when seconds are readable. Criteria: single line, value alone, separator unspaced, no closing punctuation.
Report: 8:32
